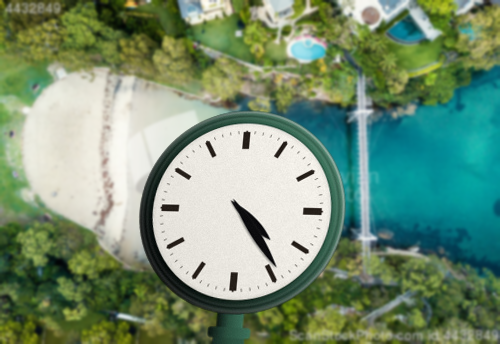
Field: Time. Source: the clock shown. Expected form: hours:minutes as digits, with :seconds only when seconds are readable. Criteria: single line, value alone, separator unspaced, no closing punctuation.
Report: 4:24
